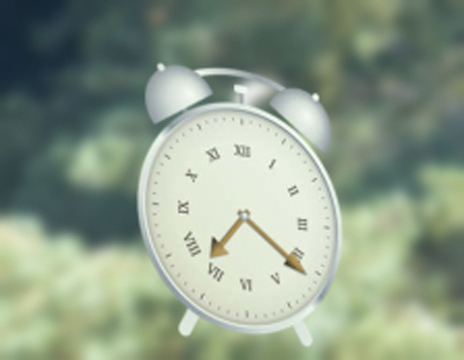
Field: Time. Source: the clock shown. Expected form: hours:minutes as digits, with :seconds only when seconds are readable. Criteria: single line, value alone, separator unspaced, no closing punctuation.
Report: 7:21
